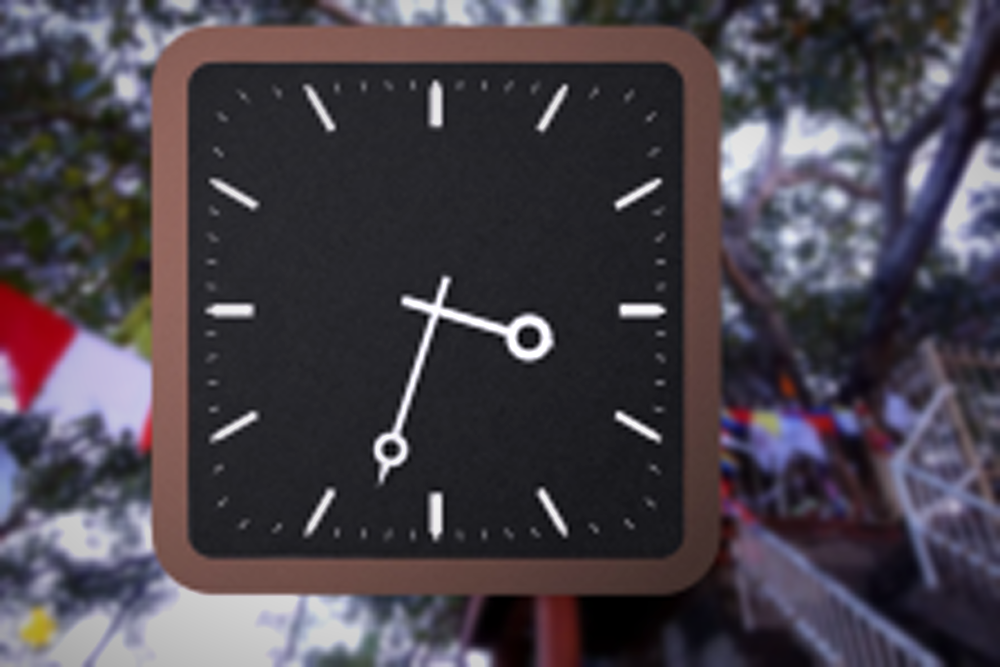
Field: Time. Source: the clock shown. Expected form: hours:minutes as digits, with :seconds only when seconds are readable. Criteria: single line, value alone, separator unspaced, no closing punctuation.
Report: 3:33
